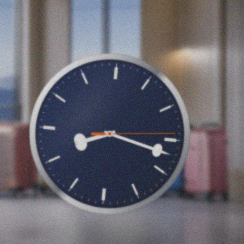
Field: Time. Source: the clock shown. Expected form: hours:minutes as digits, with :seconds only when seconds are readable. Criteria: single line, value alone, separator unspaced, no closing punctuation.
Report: 8:17:14
